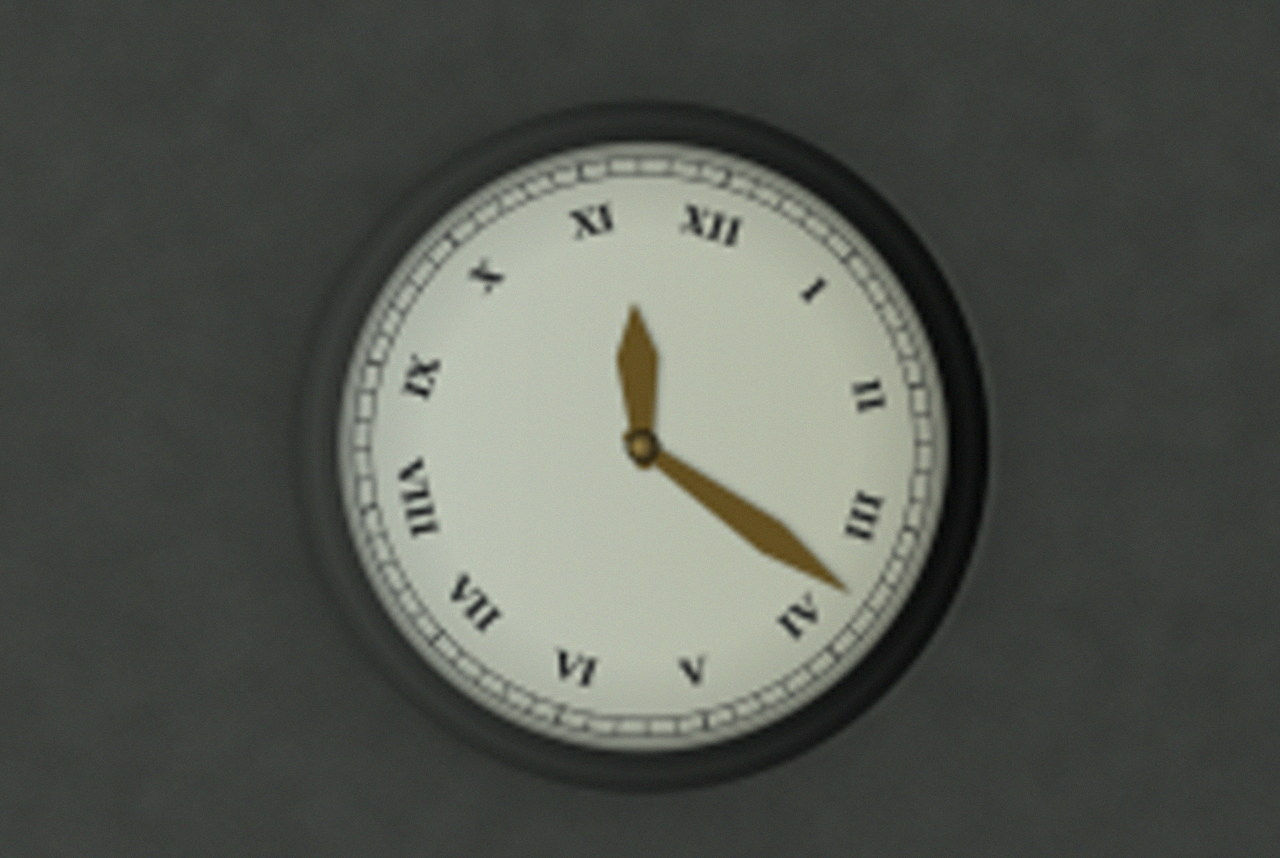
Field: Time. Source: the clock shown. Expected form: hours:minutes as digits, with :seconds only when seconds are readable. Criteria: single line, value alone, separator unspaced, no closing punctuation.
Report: 11:18
